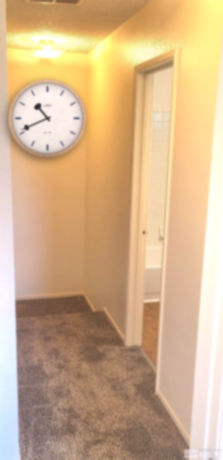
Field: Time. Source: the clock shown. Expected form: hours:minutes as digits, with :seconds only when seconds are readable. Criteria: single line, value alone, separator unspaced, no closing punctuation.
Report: 10:41
